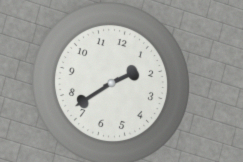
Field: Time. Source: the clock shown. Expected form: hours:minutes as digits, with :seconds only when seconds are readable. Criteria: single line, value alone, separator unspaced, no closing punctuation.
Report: 1:37
